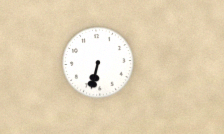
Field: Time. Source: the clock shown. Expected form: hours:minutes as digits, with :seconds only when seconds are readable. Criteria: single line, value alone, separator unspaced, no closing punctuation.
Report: 6:33
